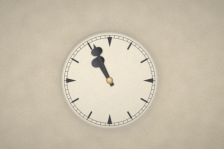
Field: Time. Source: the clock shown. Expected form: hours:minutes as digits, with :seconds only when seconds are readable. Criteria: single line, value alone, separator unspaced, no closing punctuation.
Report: 10:56
